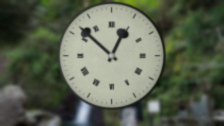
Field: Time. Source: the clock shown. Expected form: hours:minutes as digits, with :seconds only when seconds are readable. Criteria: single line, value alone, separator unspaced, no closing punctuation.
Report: 12:52
